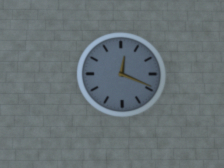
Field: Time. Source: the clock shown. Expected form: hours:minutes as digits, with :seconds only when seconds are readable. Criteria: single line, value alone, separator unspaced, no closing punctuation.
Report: 12:19
